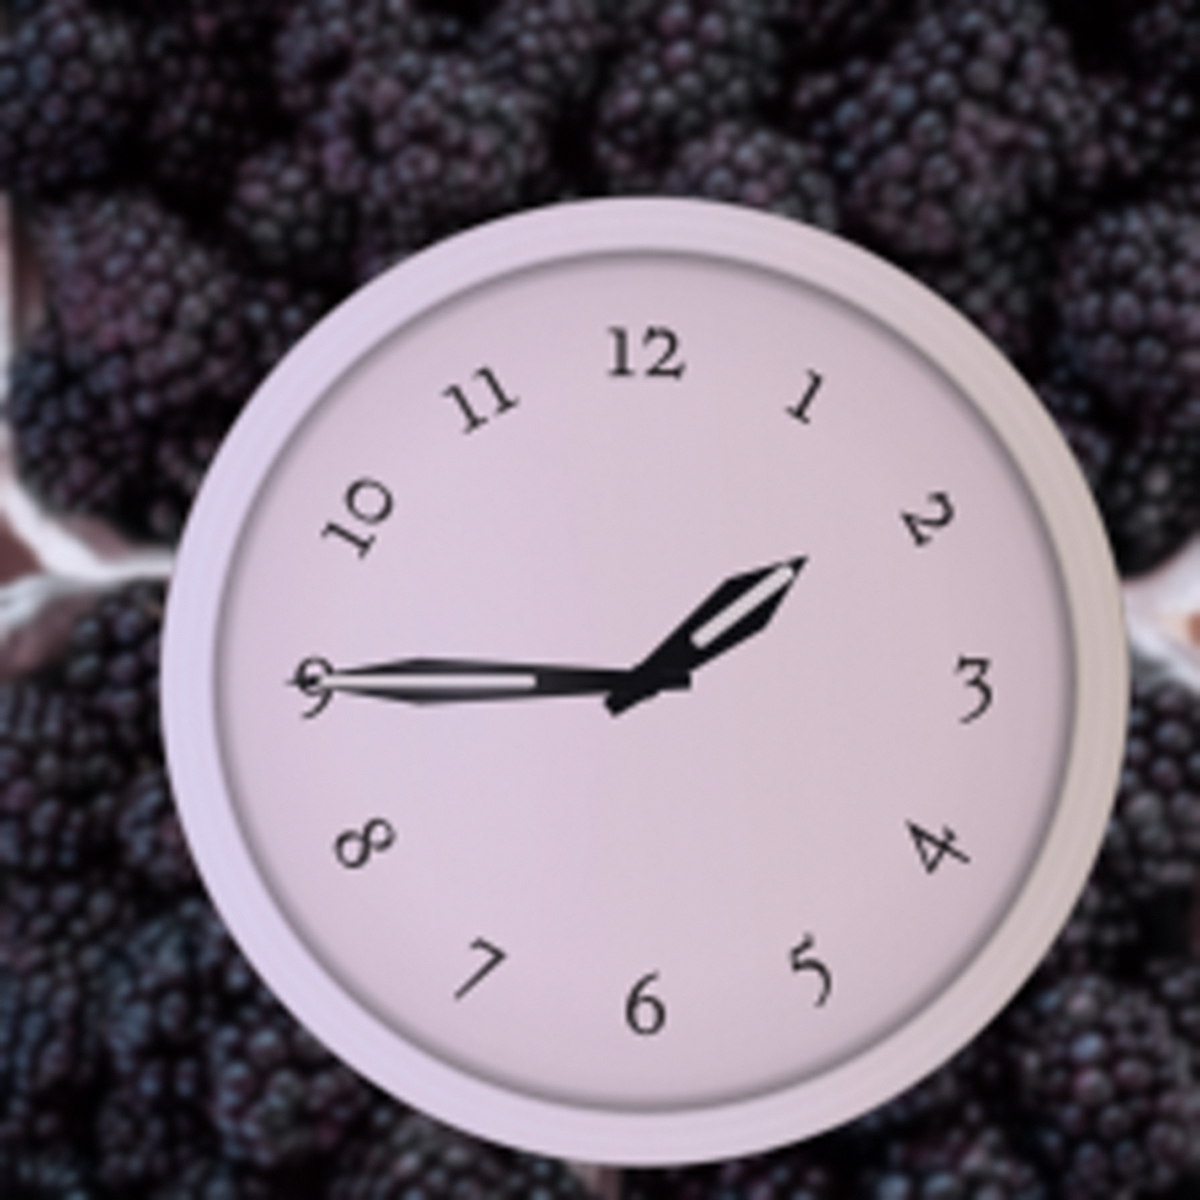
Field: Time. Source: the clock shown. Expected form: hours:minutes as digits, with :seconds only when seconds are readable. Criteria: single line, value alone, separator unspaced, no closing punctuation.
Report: 1:45
